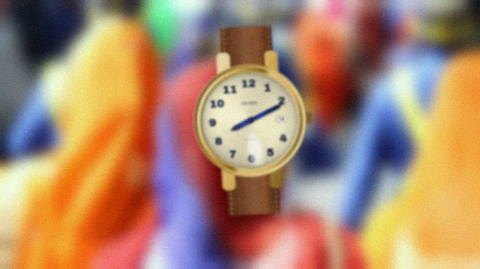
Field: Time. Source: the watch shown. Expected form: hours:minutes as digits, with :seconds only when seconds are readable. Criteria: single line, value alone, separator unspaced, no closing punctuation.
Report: 8:11
